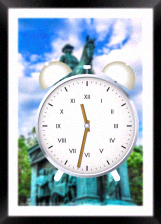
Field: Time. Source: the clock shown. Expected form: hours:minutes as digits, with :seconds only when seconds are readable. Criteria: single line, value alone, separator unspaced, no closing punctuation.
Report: 11:32
